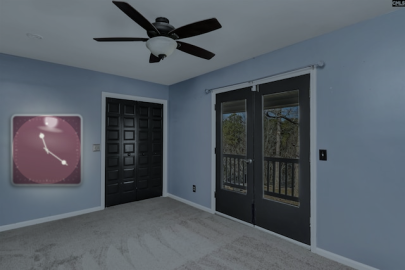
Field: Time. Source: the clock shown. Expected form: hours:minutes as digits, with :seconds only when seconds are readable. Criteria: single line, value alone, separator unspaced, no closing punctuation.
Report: 11:21
